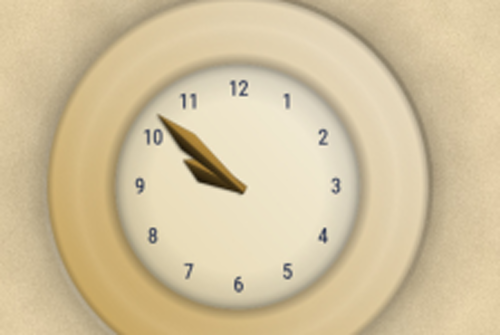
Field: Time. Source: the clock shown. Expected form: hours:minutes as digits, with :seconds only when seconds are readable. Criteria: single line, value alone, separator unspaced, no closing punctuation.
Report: 9:52
